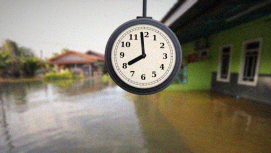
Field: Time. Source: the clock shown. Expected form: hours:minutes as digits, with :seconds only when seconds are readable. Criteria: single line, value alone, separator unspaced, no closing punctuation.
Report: 7:59
